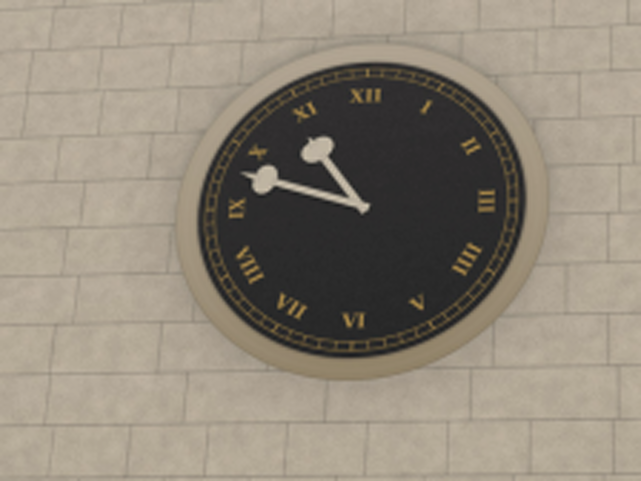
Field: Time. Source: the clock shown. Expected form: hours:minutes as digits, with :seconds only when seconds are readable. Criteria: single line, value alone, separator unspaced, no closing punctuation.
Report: 10:48
